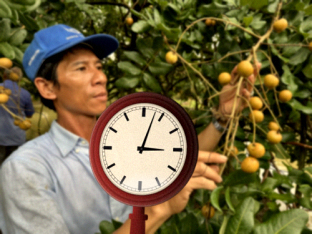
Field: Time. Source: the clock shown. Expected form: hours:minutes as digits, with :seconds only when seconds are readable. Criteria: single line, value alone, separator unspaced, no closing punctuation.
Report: 3:03
